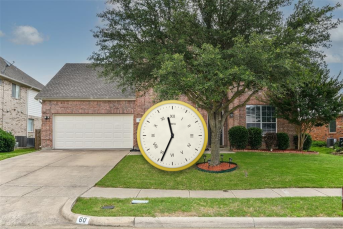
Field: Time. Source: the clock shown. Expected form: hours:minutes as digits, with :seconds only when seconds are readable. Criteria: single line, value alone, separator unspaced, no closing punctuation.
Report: 11:34
